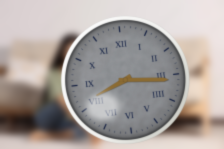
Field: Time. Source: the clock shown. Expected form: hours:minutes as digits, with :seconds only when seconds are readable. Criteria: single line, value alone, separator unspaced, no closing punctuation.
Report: 8:16
